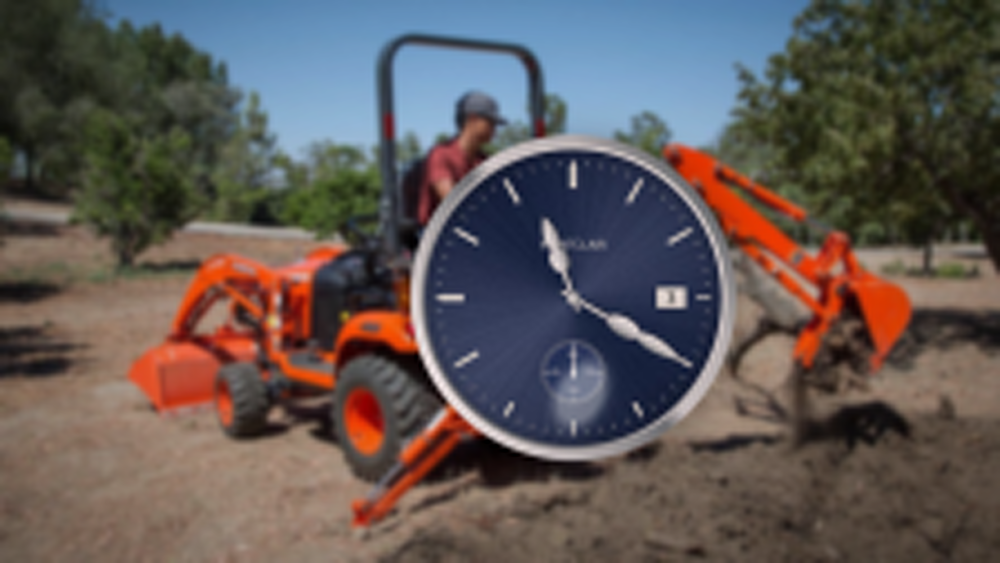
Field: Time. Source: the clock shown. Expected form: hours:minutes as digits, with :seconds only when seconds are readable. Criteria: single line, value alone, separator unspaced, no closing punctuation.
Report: 11:20
